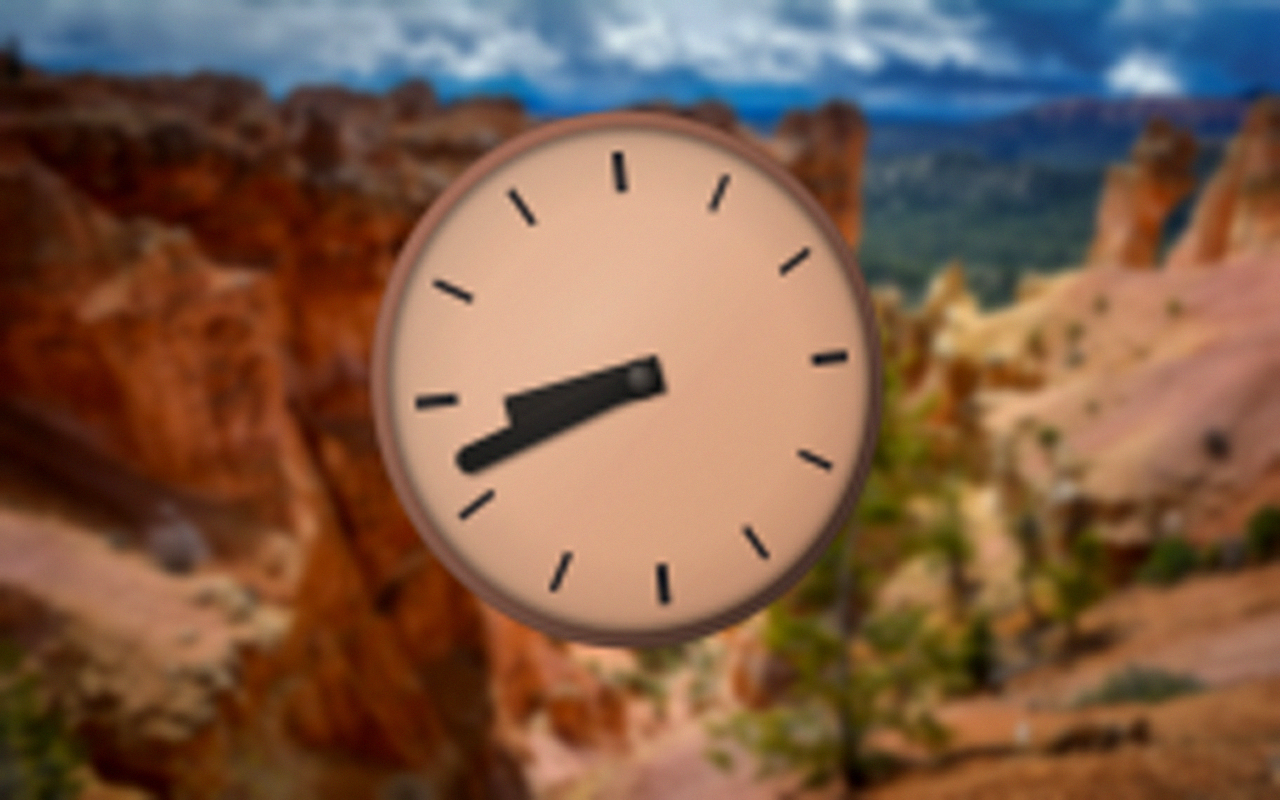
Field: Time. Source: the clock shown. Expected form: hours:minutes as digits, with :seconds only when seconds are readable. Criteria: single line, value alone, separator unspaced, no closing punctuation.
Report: 8:42
